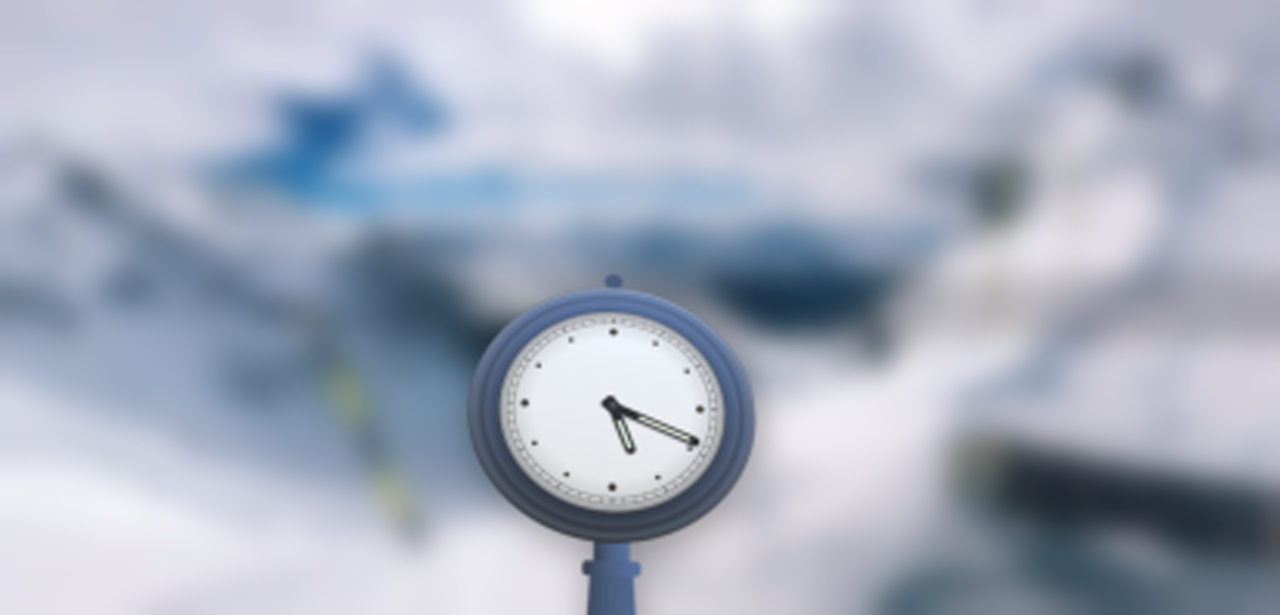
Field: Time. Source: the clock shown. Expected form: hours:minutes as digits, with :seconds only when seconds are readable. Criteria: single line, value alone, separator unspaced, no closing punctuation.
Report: 5:19
